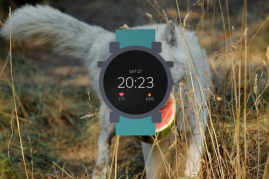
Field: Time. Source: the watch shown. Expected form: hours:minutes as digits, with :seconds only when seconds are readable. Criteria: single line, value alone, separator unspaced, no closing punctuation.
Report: 20:23
